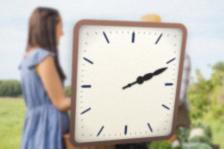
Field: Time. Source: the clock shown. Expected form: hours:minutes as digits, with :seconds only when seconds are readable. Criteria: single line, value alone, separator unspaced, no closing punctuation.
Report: 2:11
